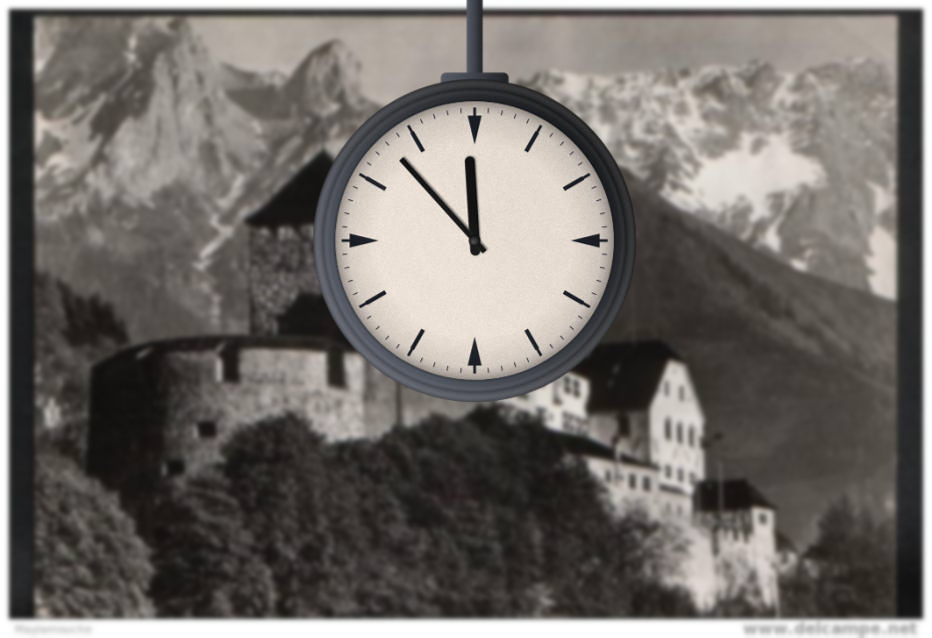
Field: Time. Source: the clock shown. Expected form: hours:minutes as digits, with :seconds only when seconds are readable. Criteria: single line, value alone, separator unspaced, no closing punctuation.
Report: 11:53
